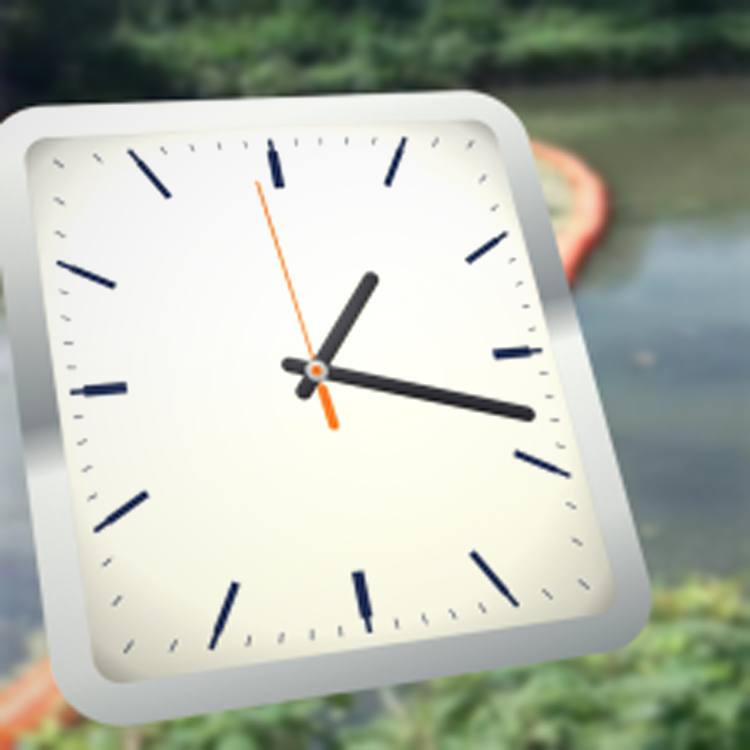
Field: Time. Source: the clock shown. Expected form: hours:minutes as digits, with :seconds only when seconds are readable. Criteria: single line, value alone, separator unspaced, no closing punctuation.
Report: 1:17:59
